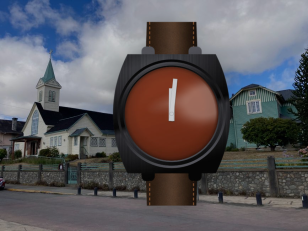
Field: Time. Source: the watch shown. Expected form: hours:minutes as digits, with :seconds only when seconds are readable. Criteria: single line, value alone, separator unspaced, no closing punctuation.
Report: 12:01
